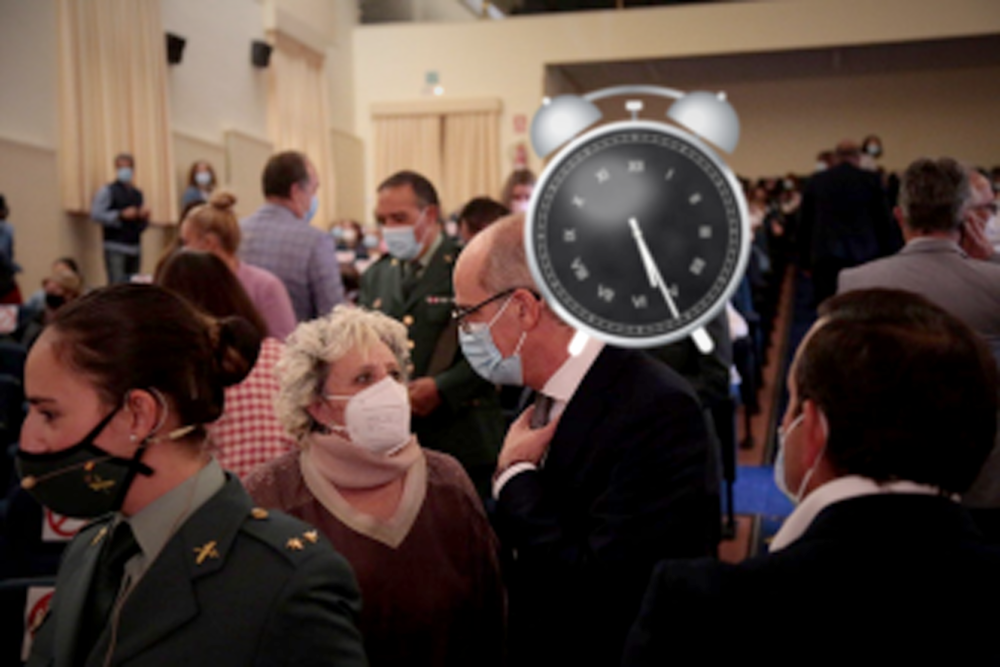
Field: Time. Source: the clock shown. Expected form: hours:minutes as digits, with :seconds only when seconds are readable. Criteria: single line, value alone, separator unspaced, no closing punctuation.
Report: 5:26
